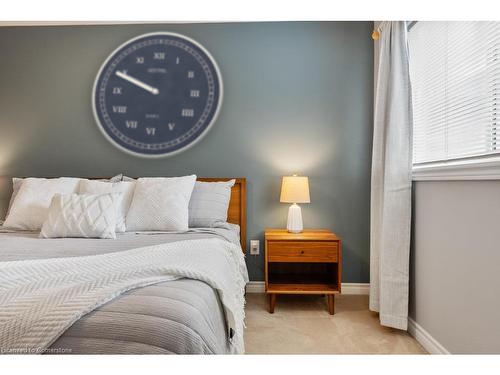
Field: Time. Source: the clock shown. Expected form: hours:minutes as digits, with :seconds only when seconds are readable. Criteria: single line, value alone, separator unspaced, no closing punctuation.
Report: 9:49
